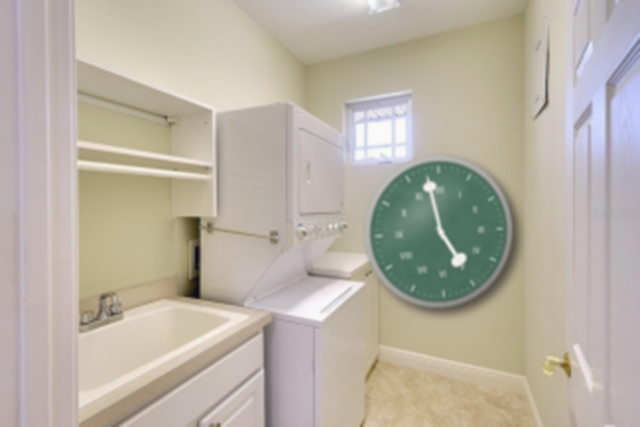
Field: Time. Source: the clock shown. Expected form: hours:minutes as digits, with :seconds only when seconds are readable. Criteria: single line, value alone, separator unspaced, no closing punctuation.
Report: 4:58
